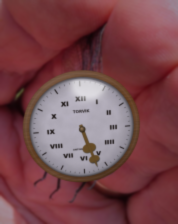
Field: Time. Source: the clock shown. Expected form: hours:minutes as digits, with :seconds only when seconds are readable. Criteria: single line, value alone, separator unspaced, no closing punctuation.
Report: 5:27
